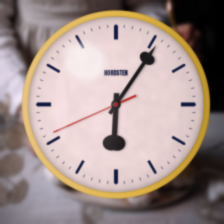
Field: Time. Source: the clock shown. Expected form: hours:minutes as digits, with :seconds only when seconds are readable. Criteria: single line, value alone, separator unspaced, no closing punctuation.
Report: 6:05:41
